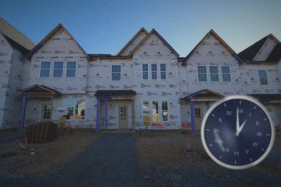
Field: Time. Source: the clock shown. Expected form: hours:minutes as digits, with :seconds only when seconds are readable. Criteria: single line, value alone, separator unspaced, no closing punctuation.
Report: 12:59
